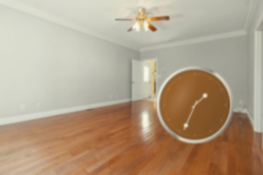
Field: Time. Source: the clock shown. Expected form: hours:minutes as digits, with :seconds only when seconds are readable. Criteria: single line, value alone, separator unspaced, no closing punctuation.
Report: 1:34
